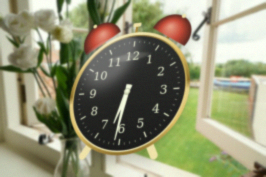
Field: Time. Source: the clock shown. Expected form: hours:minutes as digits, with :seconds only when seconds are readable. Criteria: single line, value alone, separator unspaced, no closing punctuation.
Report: 6:31
